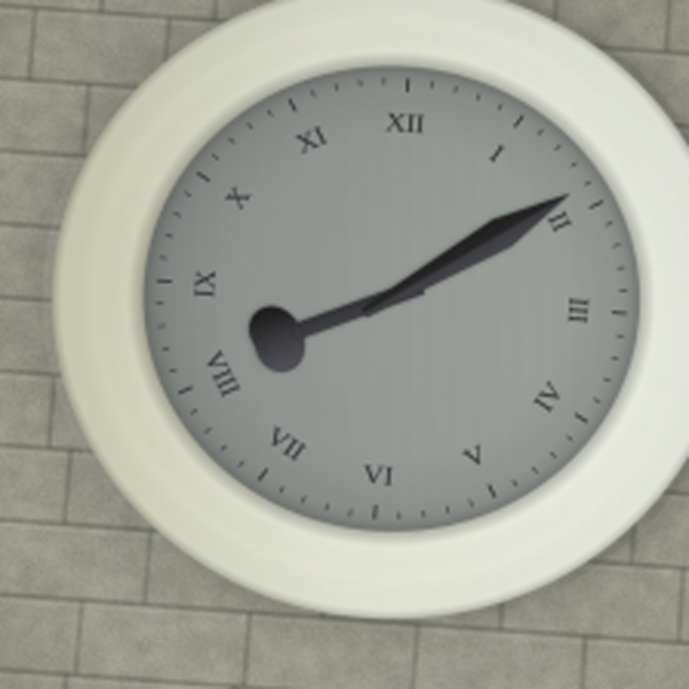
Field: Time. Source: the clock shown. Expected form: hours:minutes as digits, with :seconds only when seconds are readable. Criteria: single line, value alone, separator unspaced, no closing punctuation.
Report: 8:09
